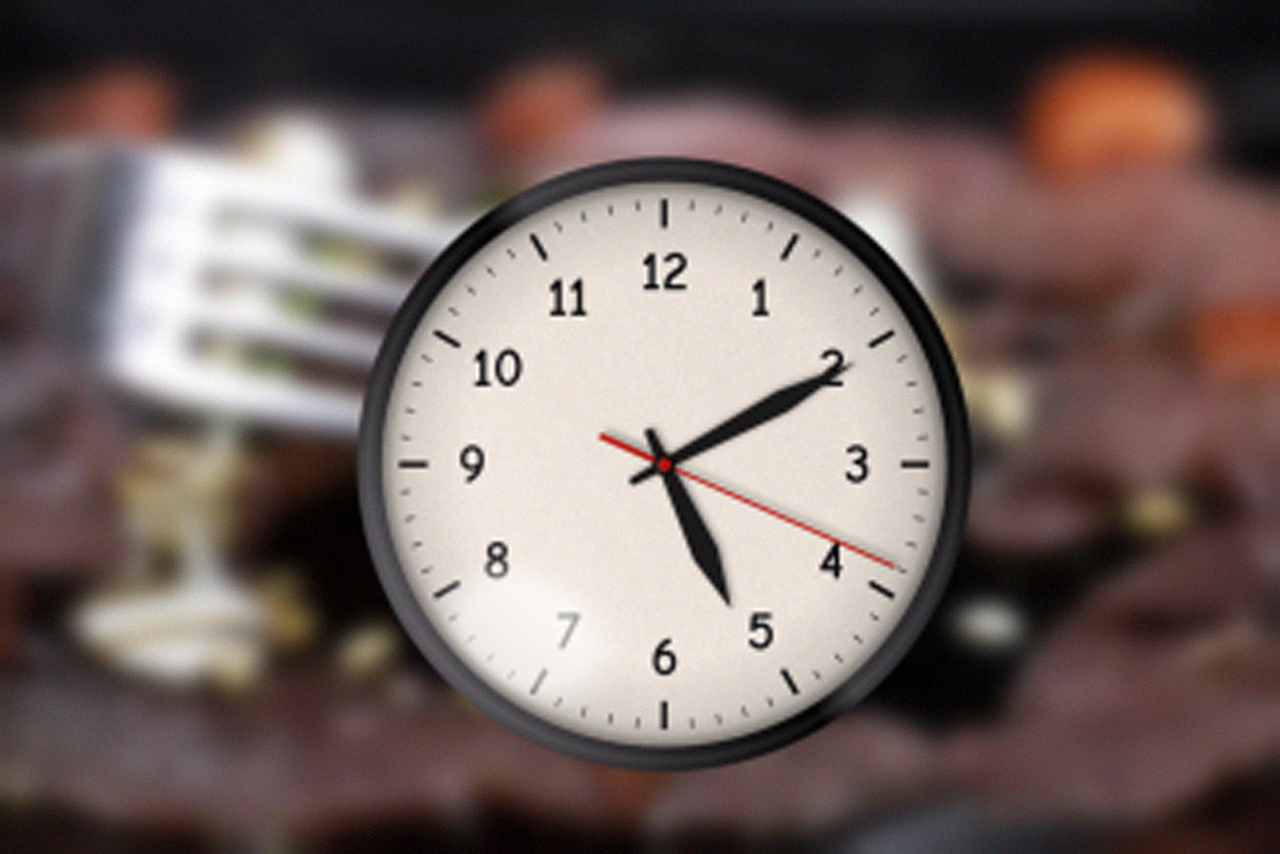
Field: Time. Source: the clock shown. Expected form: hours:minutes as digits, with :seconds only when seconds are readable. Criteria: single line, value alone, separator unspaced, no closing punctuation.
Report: 5:10:19
